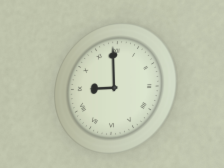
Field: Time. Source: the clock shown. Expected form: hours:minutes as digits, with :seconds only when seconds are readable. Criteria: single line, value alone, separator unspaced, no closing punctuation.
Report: 8:59
